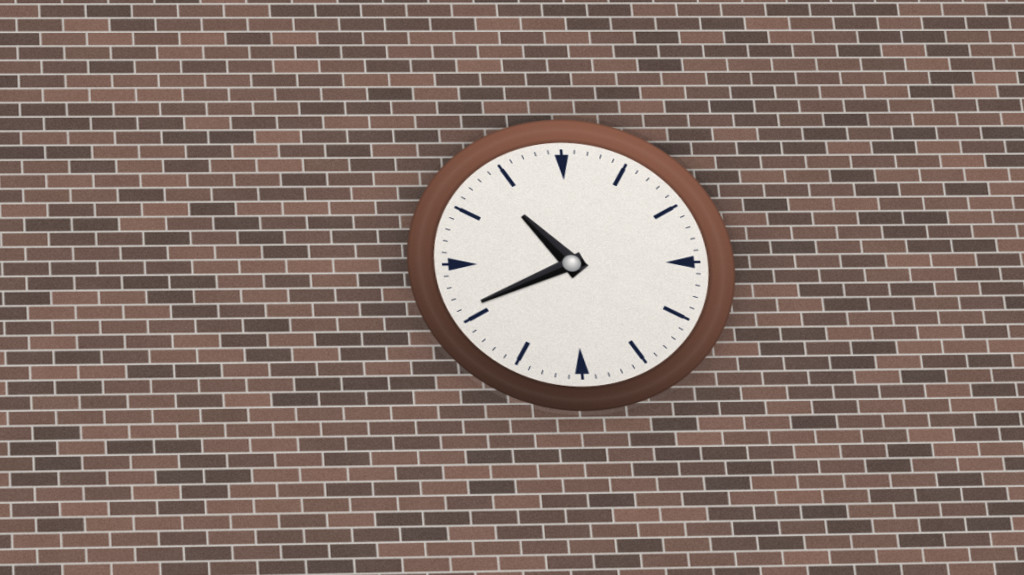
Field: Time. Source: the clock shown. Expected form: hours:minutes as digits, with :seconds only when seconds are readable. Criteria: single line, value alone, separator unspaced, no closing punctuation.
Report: 10:41
